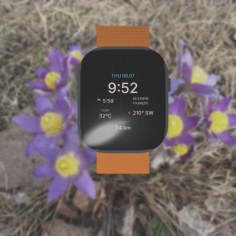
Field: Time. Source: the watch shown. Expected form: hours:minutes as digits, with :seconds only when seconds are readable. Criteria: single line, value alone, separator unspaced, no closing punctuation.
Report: 9:52
